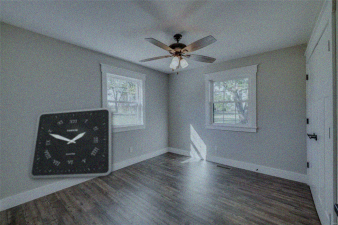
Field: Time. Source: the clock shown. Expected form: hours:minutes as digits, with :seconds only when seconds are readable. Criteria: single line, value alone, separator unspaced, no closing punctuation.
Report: 1:49
